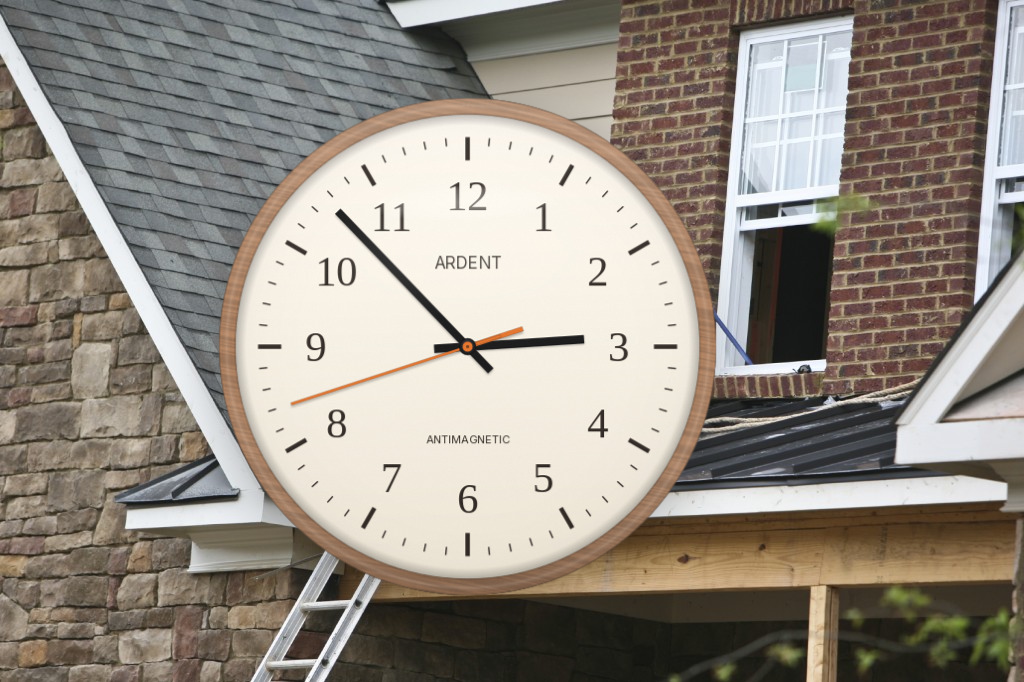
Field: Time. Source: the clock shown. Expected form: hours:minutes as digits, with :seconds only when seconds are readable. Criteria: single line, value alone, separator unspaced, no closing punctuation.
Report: 2:52:42
